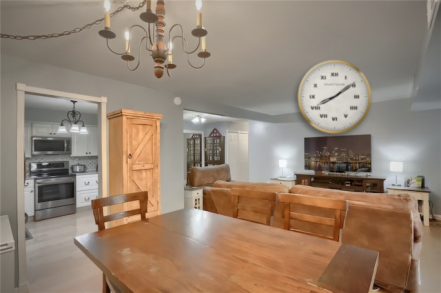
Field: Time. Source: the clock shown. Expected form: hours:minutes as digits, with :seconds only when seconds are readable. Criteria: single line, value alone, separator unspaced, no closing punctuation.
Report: 8:09
